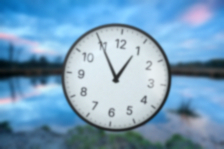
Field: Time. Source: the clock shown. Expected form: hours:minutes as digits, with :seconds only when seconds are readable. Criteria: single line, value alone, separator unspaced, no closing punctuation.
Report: 12:55
